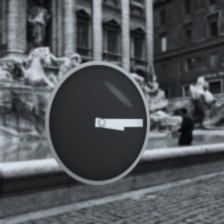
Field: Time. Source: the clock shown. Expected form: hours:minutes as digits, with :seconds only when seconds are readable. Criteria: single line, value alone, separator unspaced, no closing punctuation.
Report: 3:15
